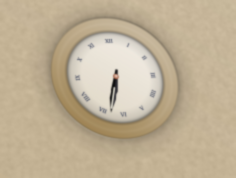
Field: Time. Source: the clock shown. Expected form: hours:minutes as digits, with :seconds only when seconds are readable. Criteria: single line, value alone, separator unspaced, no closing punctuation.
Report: 6:33
